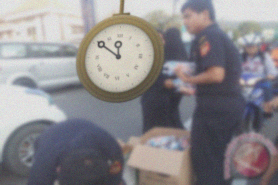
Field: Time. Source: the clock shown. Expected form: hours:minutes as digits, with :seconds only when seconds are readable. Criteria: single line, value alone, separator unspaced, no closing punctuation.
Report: 11:51
